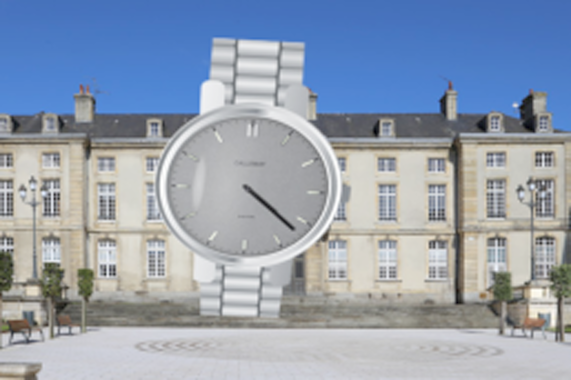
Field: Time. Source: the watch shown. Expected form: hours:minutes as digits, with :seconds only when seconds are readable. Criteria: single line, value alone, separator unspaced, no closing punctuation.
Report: 4:22
